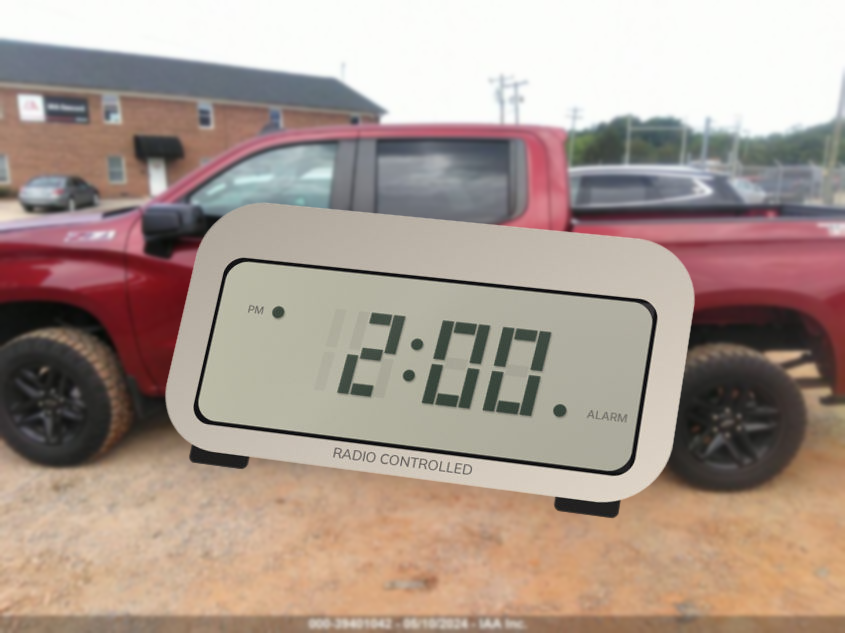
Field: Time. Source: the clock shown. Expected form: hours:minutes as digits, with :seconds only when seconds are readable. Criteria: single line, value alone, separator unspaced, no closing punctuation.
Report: 2:00
